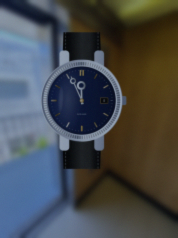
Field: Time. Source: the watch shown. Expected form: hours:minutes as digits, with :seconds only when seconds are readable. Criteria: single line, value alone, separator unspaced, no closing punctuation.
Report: 11:56
